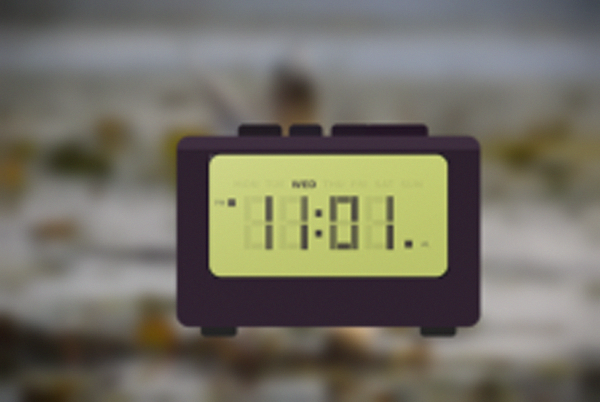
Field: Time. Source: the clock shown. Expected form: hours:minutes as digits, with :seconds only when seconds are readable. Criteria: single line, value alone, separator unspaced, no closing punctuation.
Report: 11:01
